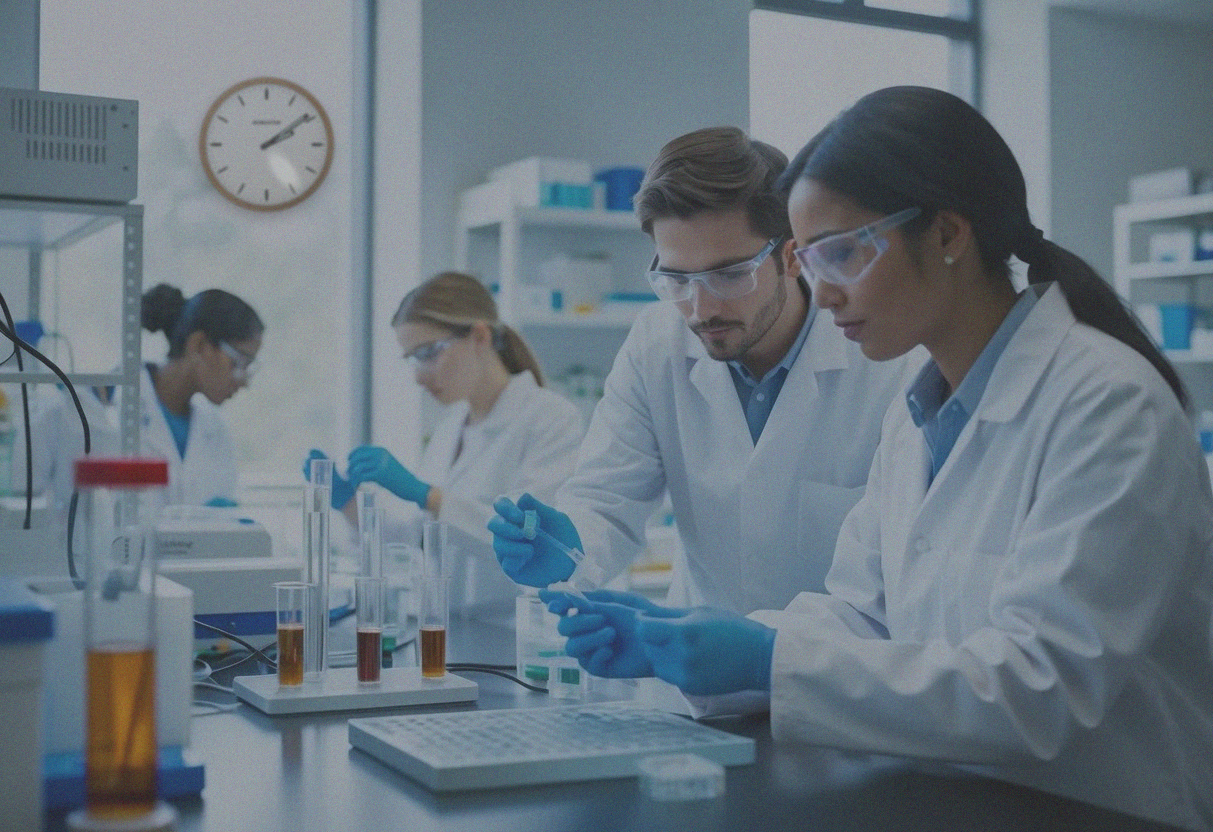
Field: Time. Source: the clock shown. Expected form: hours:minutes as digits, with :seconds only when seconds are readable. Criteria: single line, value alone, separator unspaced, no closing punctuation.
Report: 2:09
